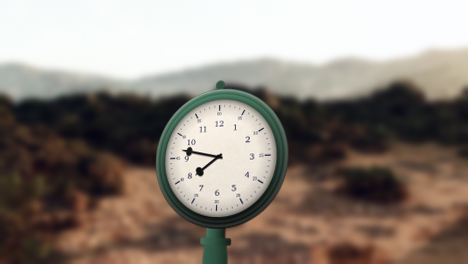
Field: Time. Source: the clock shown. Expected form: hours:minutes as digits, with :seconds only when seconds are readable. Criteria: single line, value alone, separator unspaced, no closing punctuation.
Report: 7:47
